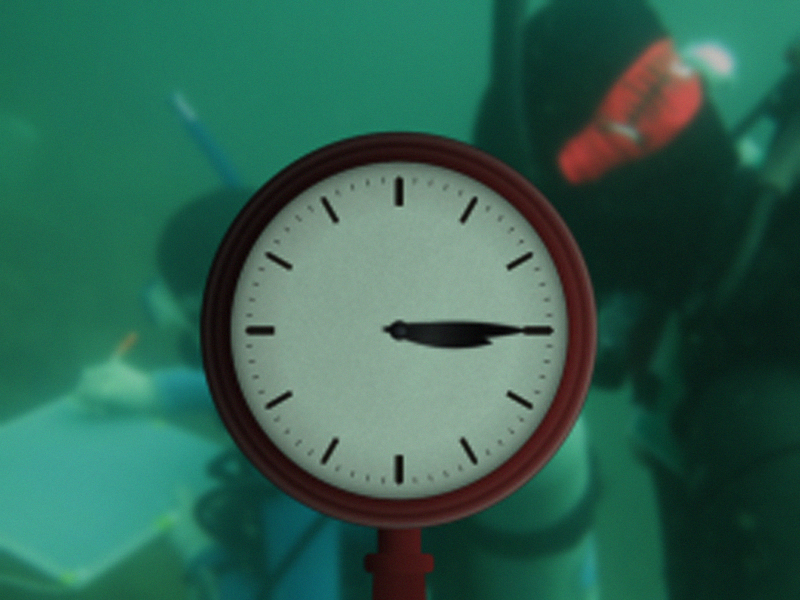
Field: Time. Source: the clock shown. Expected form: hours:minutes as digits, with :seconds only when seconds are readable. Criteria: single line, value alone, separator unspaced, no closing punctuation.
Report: 3:15
